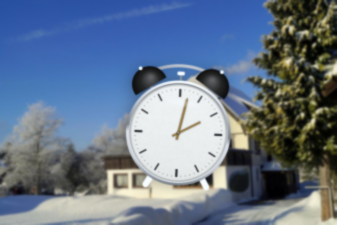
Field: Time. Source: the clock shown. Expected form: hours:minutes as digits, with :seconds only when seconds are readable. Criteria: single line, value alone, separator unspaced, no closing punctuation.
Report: 2:02
